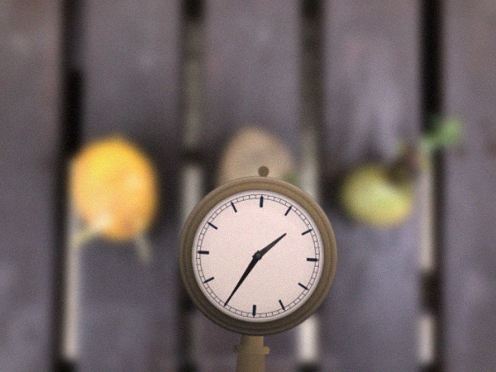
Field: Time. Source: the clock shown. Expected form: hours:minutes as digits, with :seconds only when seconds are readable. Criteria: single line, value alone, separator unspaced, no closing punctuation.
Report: 1:35
